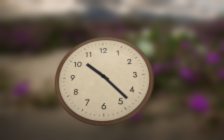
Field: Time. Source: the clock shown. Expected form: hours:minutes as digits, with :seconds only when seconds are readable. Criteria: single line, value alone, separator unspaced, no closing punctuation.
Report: 10:23
